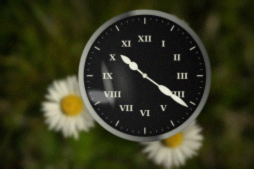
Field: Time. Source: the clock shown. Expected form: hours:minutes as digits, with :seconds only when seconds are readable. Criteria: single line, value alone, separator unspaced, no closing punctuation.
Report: 10:21
